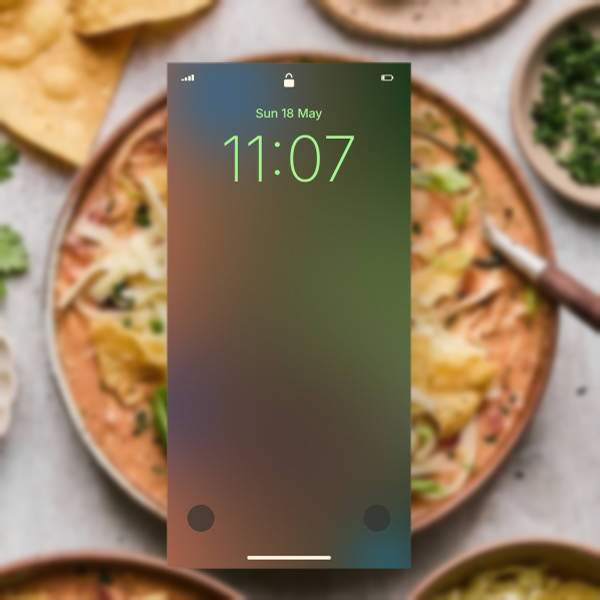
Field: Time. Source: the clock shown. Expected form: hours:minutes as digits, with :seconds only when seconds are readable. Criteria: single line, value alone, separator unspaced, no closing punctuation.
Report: 11:07
